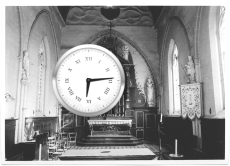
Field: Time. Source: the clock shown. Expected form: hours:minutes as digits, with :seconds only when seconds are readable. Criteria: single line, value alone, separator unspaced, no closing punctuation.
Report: 6:14
